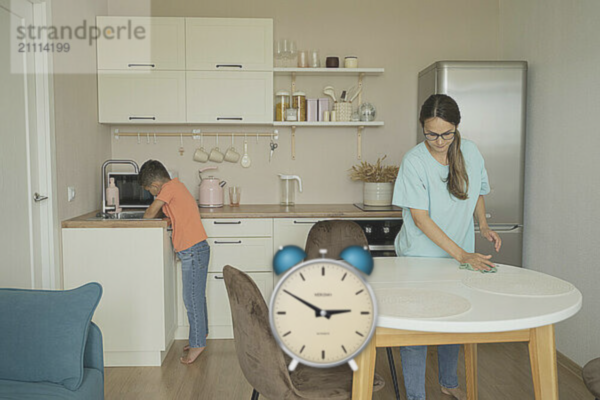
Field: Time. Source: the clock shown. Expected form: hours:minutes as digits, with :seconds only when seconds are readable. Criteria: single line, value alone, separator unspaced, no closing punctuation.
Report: 2:50
